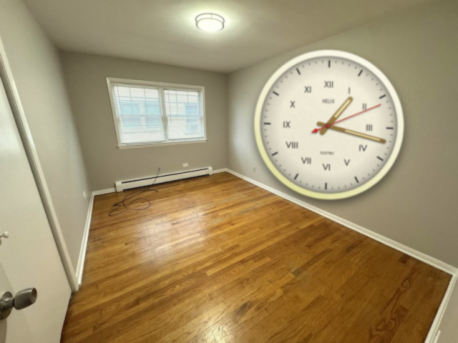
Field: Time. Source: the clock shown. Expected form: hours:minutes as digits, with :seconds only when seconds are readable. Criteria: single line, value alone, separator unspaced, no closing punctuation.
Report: 1:17:11
